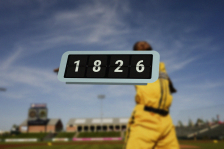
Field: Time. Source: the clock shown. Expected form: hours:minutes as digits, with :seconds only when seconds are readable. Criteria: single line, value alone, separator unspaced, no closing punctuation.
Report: 18:26
